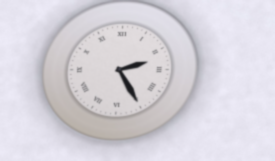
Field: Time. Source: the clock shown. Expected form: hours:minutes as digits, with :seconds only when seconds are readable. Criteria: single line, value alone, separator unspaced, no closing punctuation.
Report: 2:25
